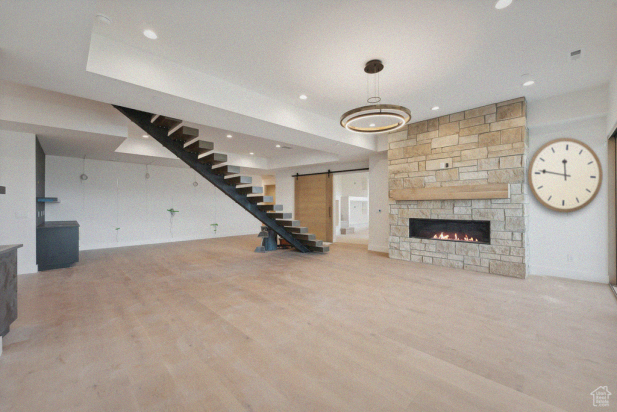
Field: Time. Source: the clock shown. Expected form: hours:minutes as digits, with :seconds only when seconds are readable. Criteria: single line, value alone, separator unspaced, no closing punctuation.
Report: 11:46
